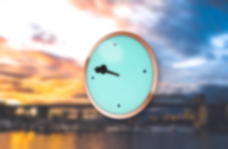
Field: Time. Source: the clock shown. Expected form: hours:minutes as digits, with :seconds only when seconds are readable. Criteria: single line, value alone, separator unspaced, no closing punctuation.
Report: 9:48
